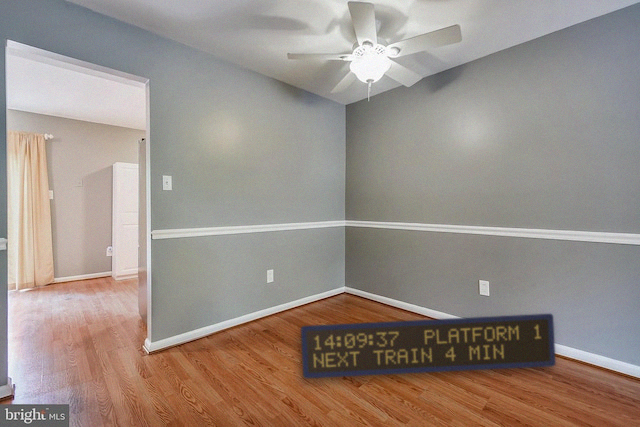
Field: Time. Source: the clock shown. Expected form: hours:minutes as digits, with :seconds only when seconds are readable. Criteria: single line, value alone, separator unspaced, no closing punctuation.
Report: 14:09:37
